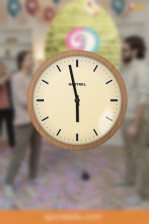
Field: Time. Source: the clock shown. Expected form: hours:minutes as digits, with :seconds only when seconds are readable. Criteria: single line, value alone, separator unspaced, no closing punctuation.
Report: 5:58
